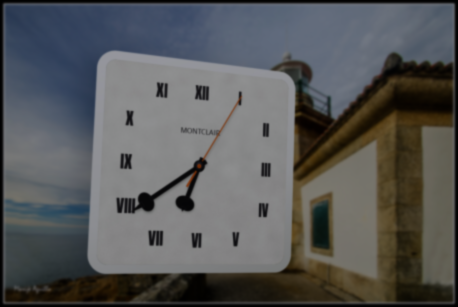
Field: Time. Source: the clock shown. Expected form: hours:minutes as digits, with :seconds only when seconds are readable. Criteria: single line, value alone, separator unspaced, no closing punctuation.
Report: 6:39:05
